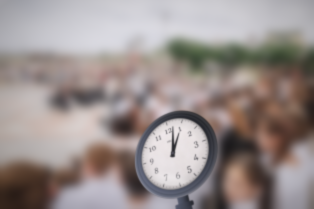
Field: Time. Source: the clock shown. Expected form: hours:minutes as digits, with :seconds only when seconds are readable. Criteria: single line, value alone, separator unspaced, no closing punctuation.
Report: 1:02
